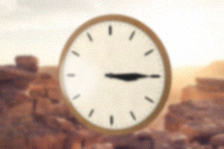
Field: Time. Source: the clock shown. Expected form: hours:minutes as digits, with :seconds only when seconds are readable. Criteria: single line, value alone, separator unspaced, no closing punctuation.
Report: 3:15
